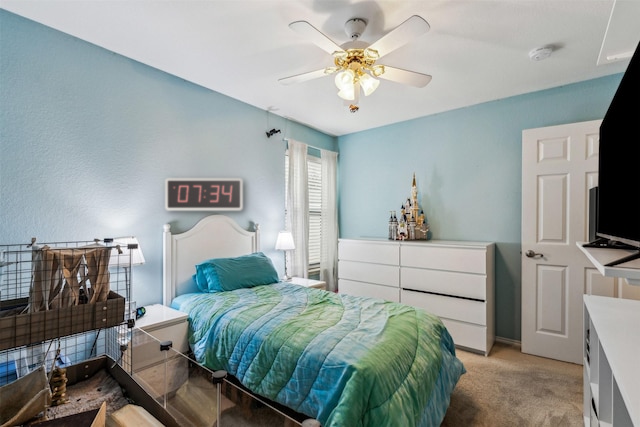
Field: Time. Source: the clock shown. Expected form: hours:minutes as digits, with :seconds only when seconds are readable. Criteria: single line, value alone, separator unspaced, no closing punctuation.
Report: 7:34
